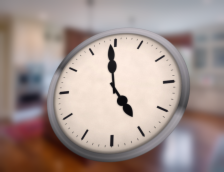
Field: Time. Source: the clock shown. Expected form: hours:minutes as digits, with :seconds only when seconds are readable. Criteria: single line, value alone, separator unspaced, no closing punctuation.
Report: 4:59
